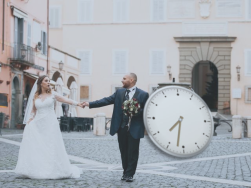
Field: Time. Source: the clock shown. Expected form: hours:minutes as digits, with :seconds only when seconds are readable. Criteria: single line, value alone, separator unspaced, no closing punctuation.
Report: 7:32
